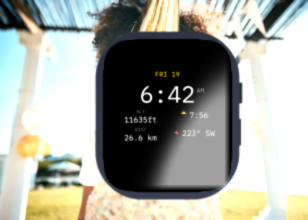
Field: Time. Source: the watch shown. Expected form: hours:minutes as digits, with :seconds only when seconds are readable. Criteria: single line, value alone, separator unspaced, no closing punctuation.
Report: 6:42
